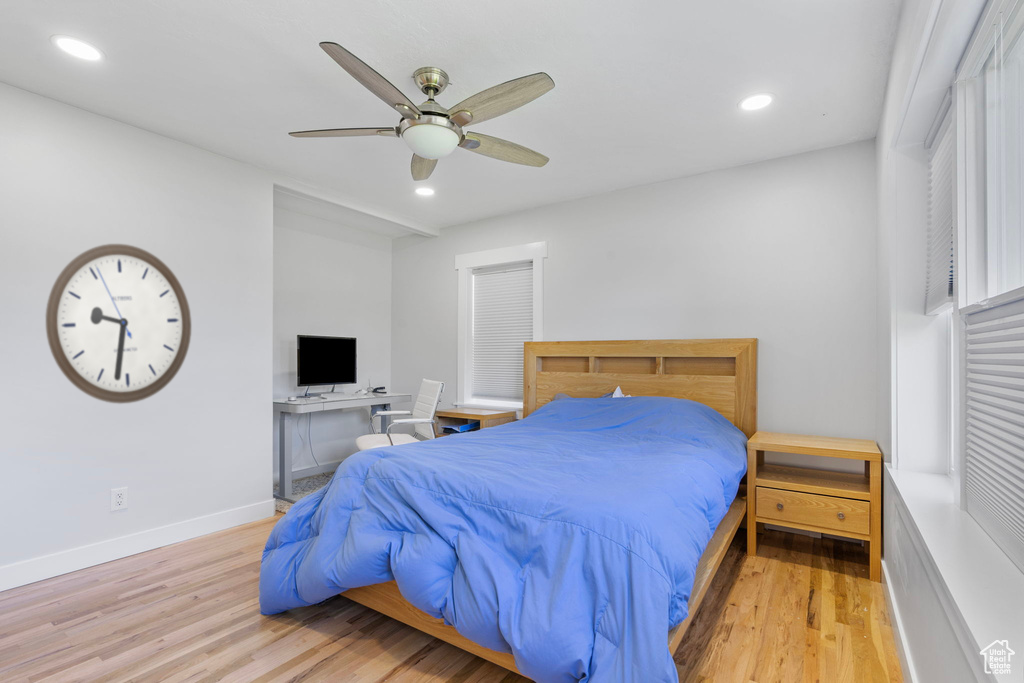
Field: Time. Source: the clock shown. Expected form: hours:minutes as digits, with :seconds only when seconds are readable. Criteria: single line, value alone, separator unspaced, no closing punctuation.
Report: 9:31:56
